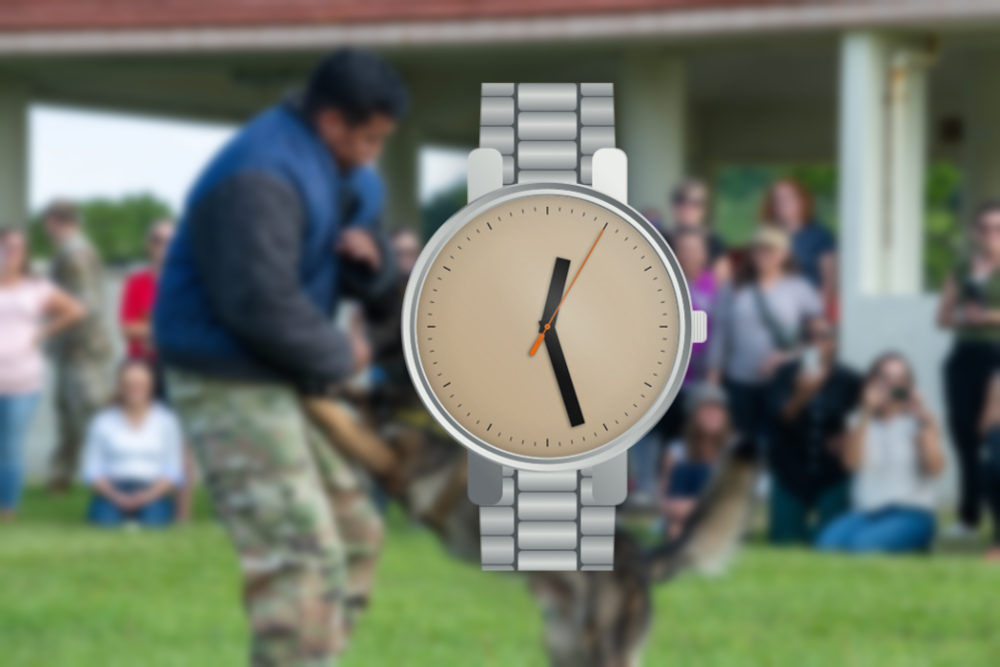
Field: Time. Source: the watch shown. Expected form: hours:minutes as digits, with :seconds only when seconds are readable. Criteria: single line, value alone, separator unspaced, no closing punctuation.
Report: 12:27:05
